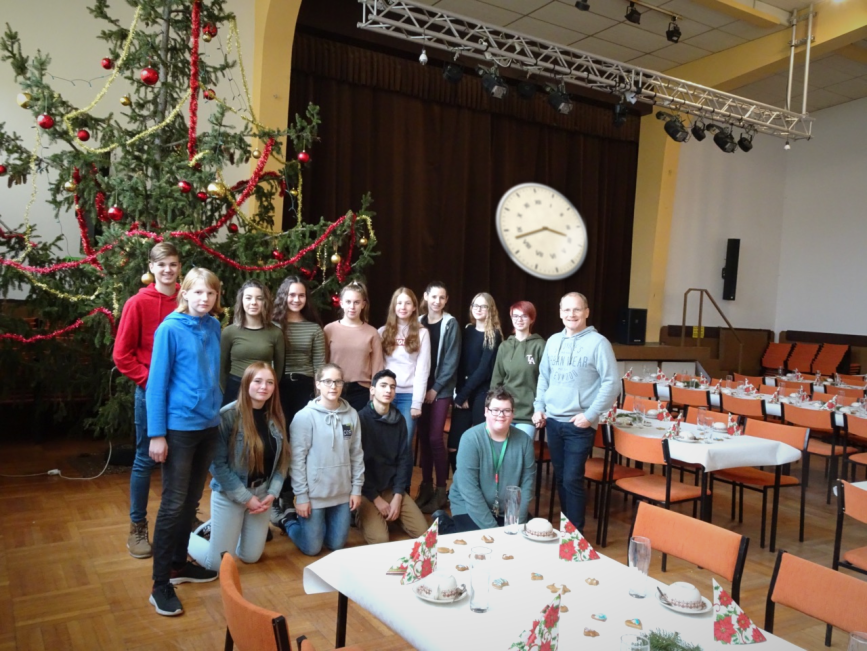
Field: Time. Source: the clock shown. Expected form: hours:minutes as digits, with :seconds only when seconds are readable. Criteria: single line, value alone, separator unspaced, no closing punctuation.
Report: 3:43
